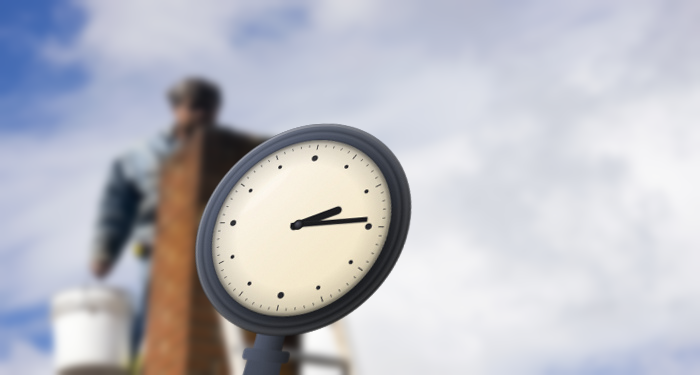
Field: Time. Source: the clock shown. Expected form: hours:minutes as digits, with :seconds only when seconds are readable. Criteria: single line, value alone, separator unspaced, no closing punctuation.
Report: 2:14
